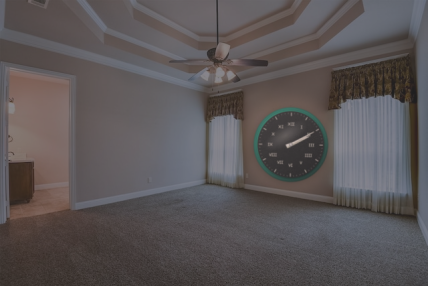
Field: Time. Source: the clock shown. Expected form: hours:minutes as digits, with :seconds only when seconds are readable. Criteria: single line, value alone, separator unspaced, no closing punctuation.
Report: 2:10
